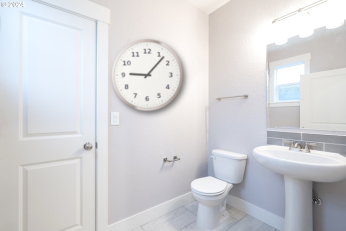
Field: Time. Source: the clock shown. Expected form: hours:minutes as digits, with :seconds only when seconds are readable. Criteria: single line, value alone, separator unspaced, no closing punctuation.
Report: 9:07
